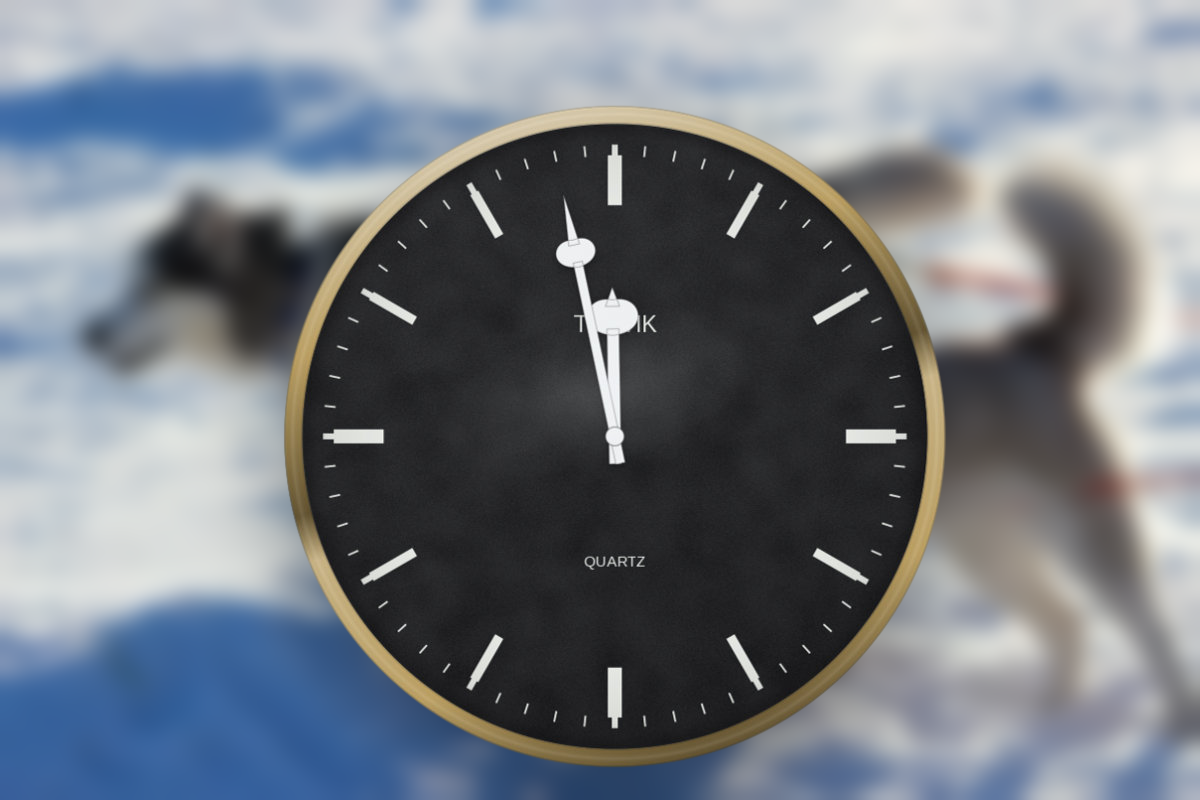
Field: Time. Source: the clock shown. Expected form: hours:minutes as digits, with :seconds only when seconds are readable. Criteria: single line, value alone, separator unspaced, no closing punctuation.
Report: 11:58
